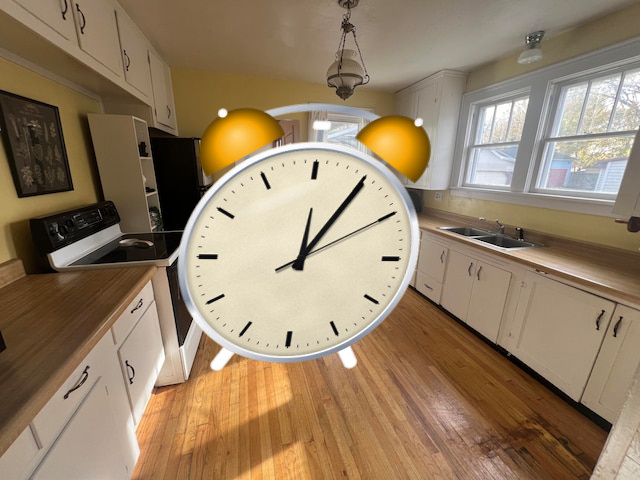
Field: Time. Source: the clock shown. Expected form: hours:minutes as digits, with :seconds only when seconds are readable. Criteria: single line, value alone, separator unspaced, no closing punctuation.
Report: 12:05:10
